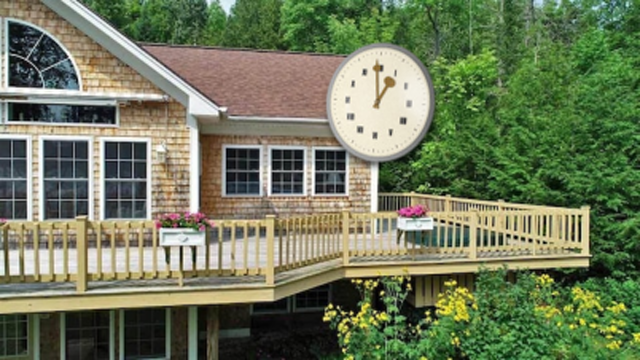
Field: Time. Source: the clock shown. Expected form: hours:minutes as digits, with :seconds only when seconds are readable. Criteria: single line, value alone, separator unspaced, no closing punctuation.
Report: 12:59
